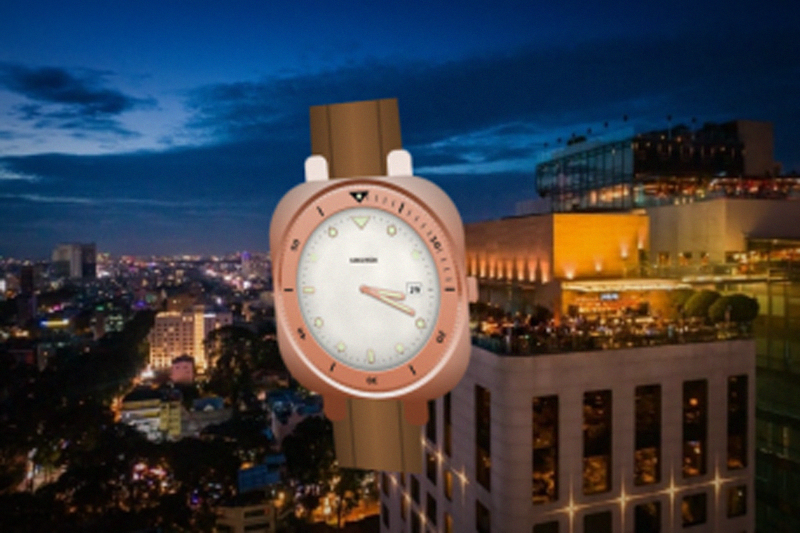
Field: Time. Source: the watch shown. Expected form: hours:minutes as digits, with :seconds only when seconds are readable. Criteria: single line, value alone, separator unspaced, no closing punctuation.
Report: 3:19
